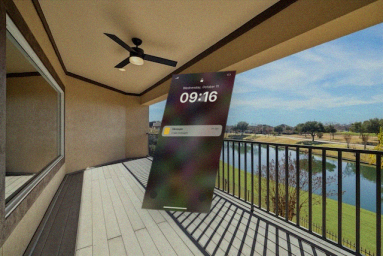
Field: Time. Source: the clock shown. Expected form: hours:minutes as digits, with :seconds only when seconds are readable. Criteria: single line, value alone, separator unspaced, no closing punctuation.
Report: 9:16
